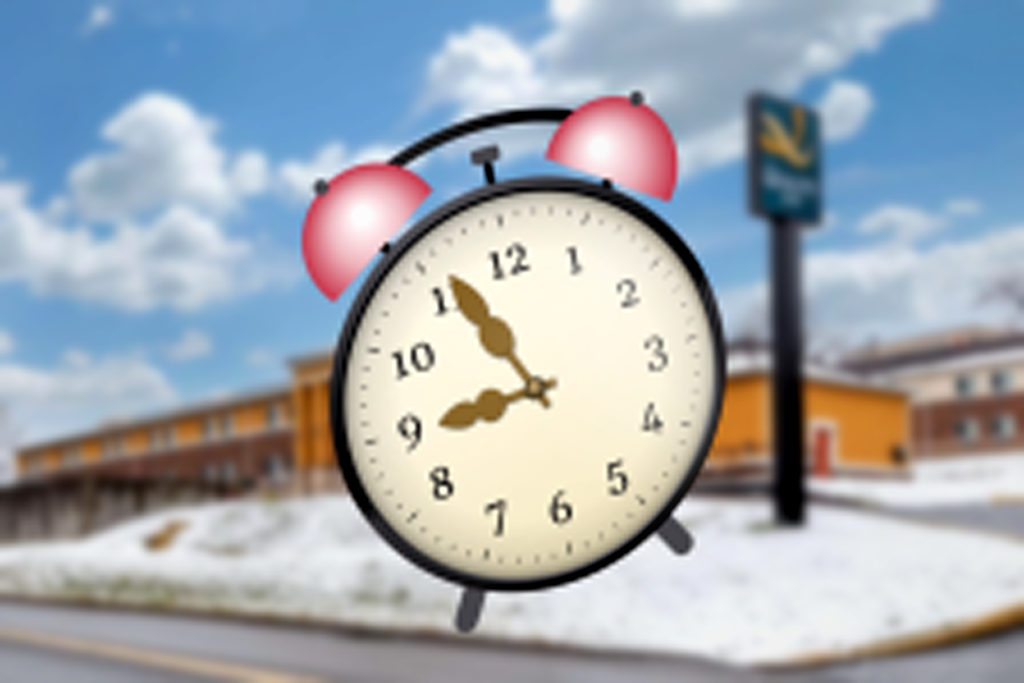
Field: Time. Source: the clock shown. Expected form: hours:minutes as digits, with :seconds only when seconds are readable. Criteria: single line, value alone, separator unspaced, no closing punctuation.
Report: 8:56
